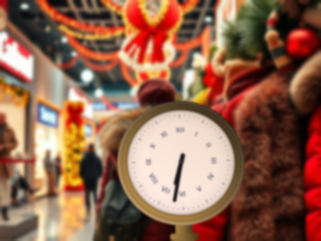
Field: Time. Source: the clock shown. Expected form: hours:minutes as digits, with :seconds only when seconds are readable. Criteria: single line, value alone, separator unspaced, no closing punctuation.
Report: 6:32
